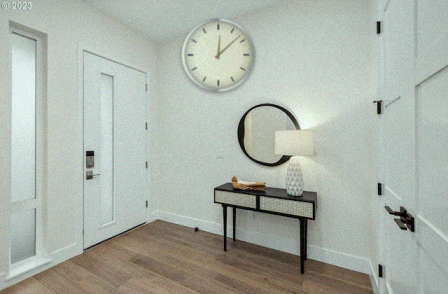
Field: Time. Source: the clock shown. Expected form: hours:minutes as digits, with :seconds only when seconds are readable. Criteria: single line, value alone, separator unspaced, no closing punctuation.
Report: 12:08
